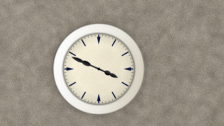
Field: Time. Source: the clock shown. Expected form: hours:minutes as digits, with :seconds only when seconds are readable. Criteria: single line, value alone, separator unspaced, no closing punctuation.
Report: 3:49
